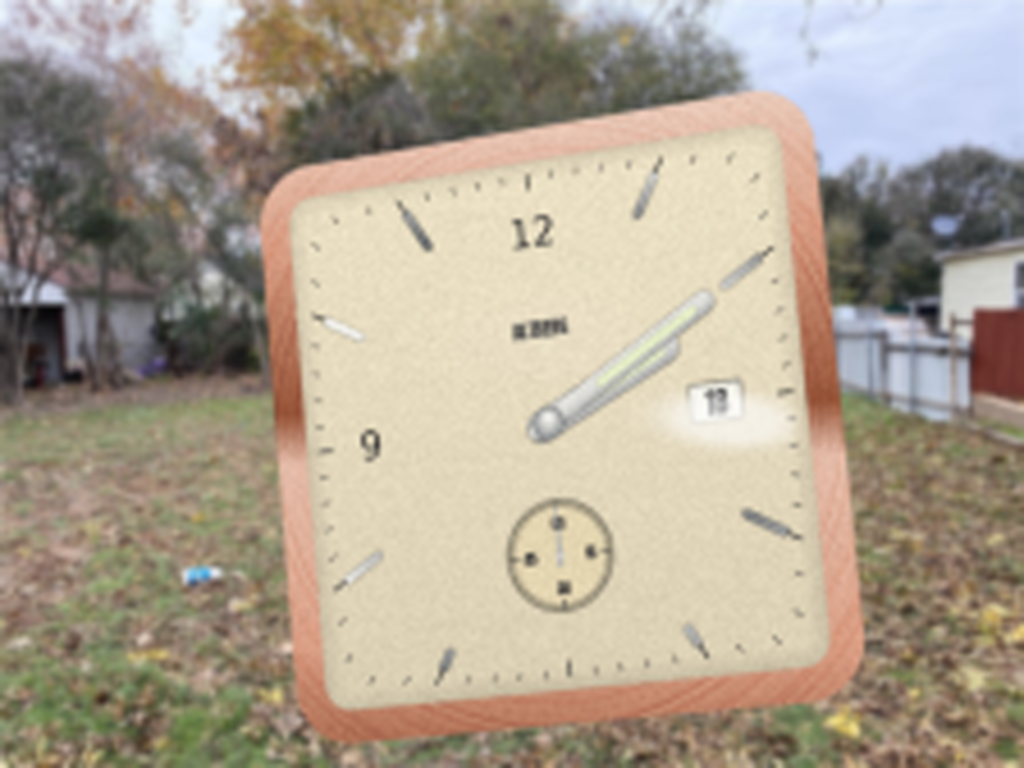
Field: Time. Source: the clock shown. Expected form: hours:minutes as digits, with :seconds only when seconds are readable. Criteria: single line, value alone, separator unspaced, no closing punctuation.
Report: 2:10
